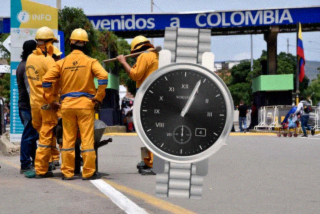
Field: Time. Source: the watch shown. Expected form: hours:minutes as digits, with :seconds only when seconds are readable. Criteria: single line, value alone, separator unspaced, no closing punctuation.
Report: 1:04
